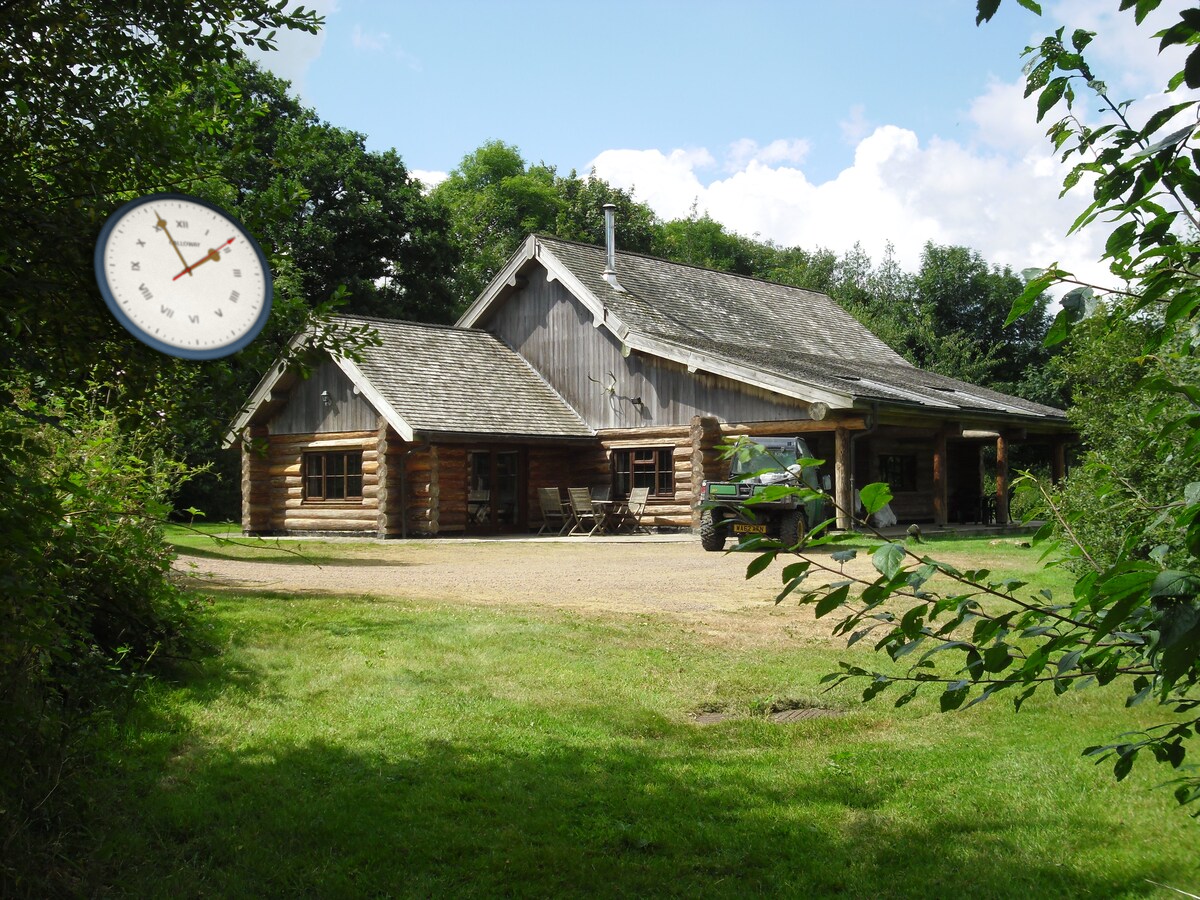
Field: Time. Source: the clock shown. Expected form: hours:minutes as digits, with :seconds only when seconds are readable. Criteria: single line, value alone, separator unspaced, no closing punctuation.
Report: 1:56:09
